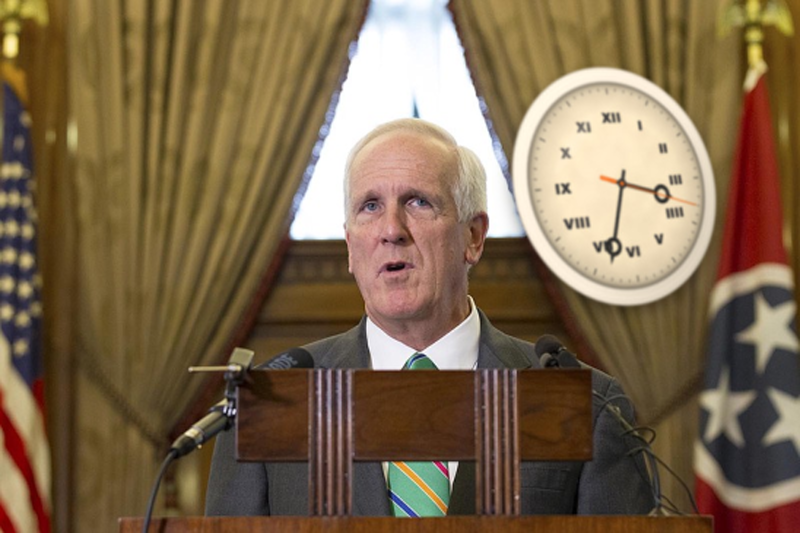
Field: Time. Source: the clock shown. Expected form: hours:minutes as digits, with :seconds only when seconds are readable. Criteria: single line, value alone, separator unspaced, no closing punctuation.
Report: 3:33:18
